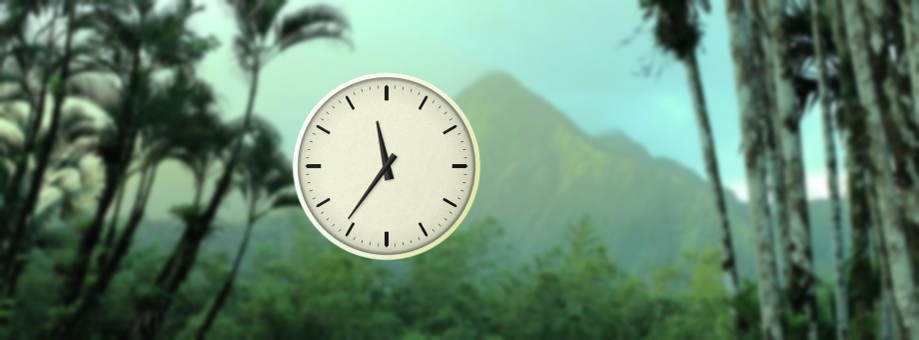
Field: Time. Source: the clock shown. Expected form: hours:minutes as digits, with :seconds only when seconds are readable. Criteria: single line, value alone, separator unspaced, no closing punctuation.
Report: 11:36
